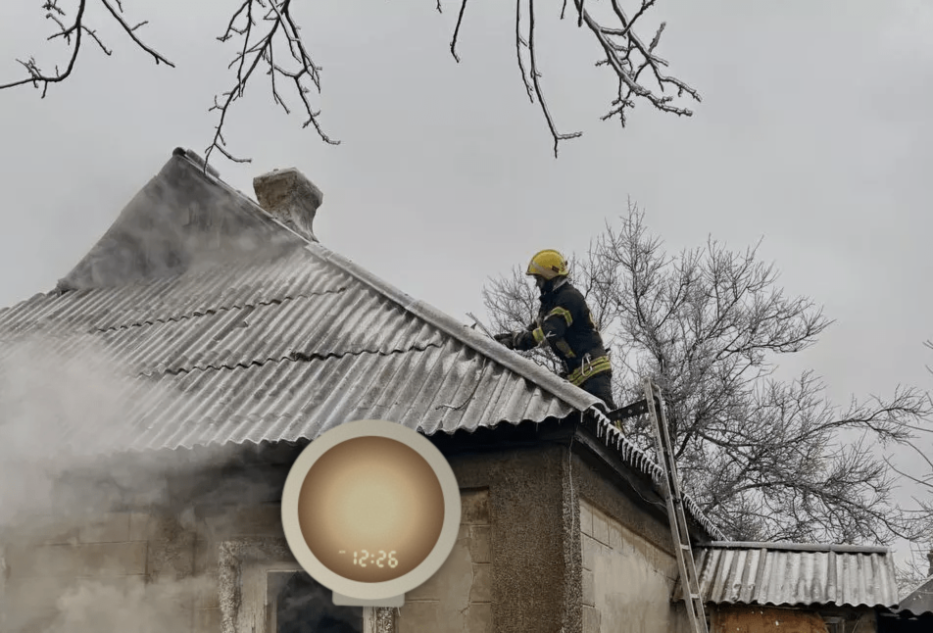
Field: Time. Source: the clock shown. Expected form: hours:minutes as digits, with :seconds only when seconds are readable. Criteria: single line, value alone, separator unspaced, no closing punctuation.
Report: 12:26
